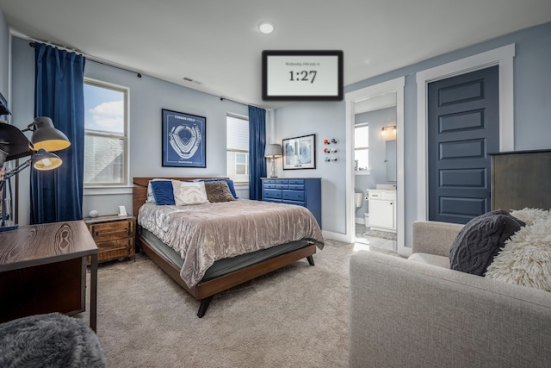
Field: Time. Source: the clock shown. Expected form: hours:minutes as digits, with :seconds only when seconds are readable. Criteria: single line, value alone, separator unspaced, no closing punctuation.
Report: 1:27
